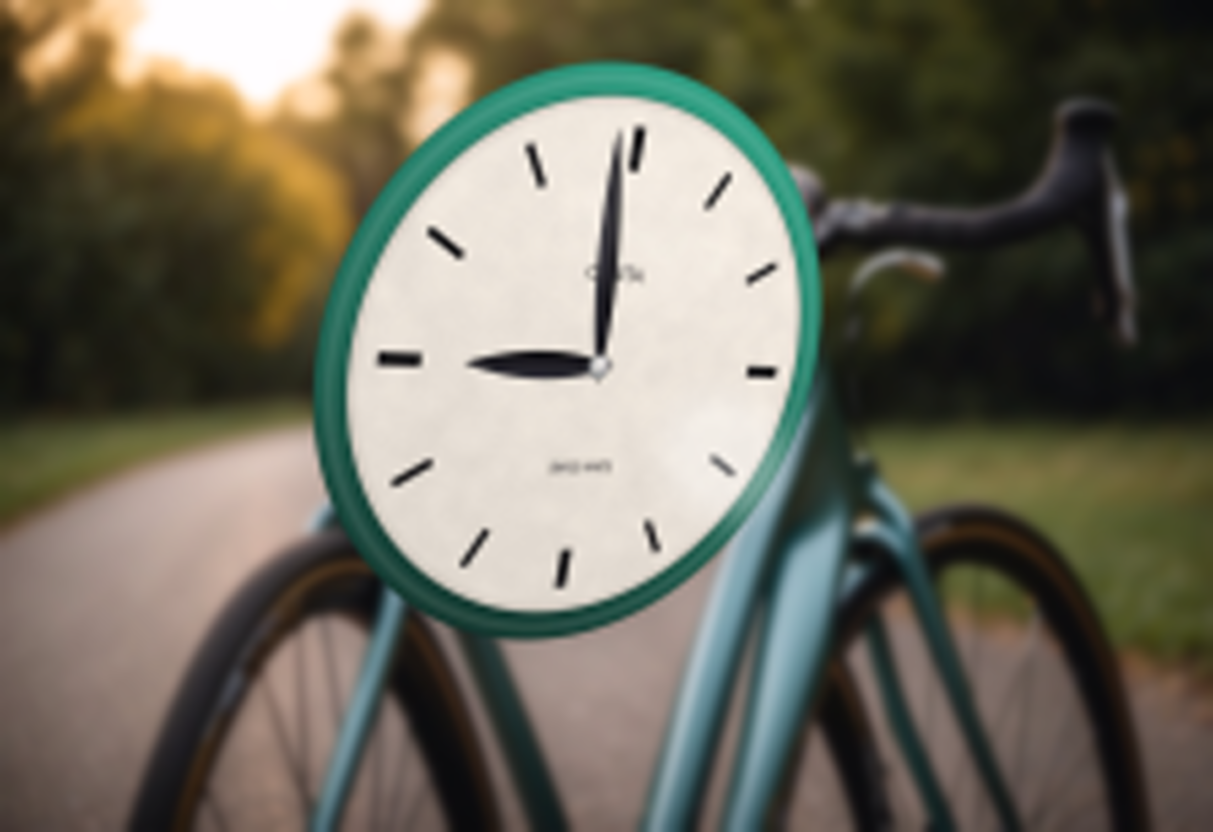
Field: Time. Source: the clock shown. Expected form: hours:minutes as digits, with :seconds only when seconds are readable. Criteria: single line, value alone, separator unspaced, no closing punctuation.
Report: 8:59
